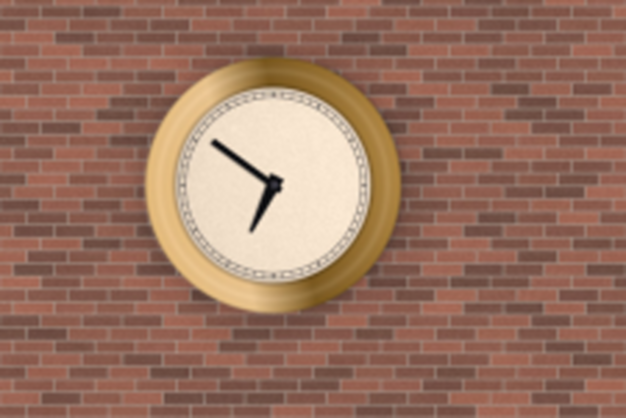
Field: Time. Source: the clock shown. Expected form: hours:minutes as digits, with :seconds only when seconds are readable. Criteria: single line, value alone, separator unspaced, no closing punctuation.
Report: 6:51
